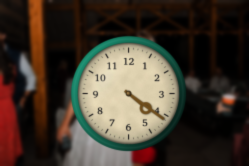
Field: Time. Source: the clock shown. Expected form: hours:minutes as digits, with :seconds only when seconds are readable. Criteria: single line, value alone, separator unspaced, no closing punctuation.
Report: 4:21
